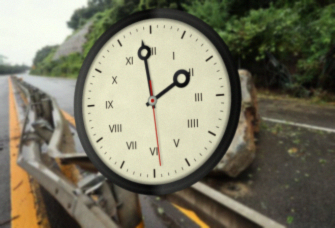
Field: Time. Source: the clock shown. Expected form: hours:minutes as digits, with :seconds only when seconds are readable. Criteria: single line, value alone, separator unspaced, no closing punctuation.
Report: 1:58:29
